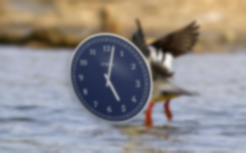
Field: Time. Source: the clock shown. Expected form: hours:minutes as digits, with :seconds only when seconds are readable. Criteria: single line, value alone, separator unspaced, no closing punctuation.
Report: 5:02
